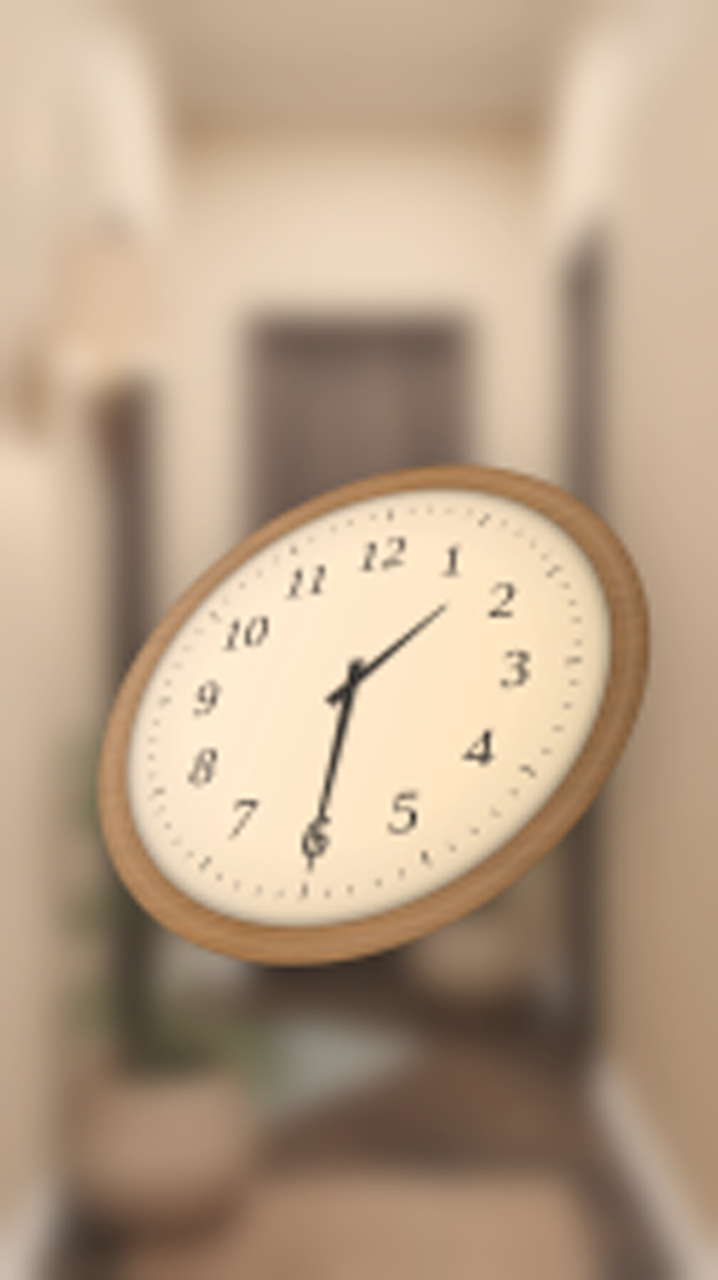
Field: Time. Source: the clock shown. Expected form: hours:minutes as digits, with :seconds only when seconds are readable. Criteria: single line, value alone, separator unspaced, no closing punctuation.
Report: 1:30
